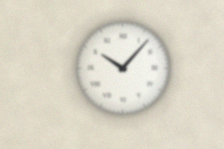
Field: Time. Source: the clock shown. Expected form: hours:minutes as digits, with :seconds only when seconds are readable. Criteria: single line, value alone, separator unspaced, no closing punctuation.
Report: 10:07
